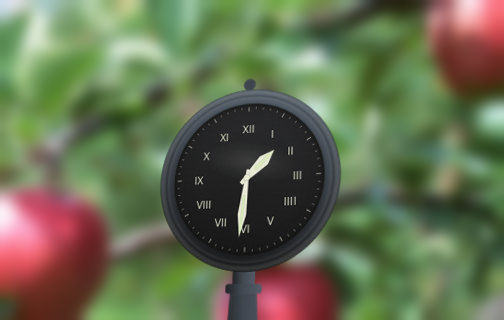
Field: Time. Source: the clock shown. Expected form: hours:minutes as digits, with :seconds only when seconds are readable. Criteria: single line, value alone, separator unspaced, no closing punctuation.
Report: 1:31
